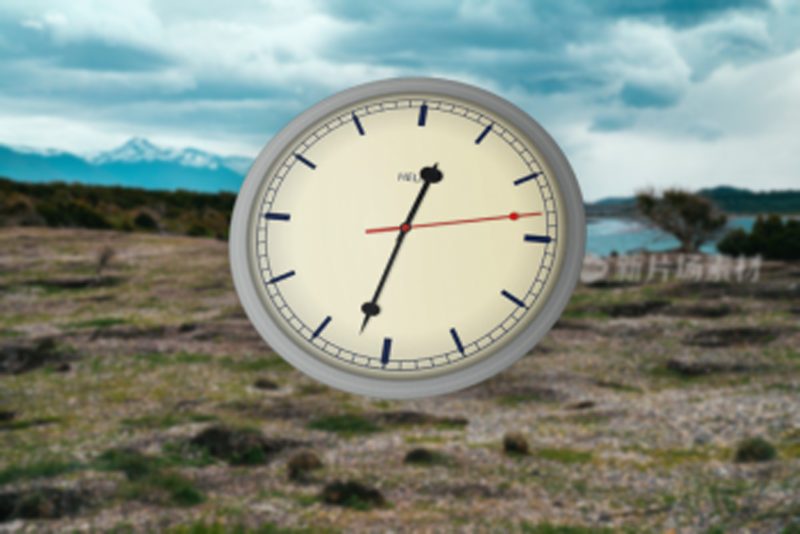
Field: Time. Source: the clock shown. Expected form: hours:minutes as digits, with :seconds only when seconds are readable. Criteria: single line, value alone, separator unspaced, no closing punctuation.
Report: 12:32:13
